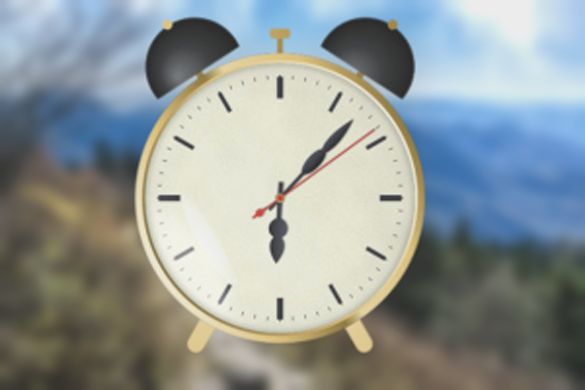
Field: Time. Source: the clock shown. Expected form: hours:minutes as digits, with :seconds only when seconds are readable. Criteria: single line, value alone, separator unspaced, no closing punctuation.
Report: 6:07:09
